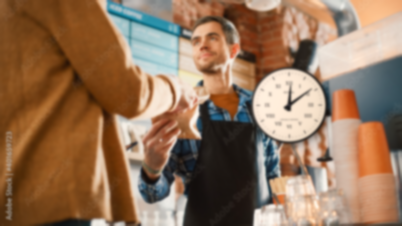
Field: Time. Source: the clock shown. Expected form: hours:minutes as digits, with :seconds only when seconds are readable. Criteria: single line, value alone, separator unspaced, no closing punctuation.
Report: 12:09
